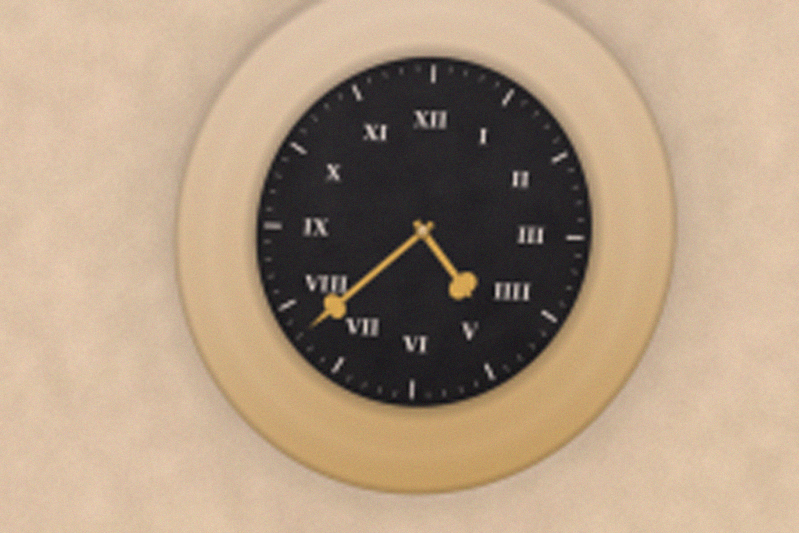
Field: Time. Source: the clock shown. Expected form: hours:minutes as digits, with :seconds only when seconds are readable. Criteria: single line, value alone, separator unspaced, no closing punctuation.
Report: 4:38
